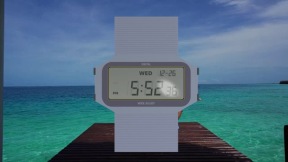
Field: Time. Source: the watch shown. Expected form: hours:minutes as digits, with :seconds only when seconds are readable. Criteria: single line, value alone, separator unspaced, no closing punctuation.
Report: 5:52:36
